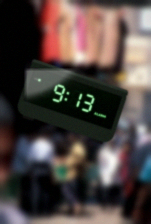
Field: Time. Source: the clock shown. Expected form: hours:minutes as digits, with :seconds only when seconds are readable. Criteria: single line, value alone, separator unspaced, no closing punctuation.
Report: 9:13
